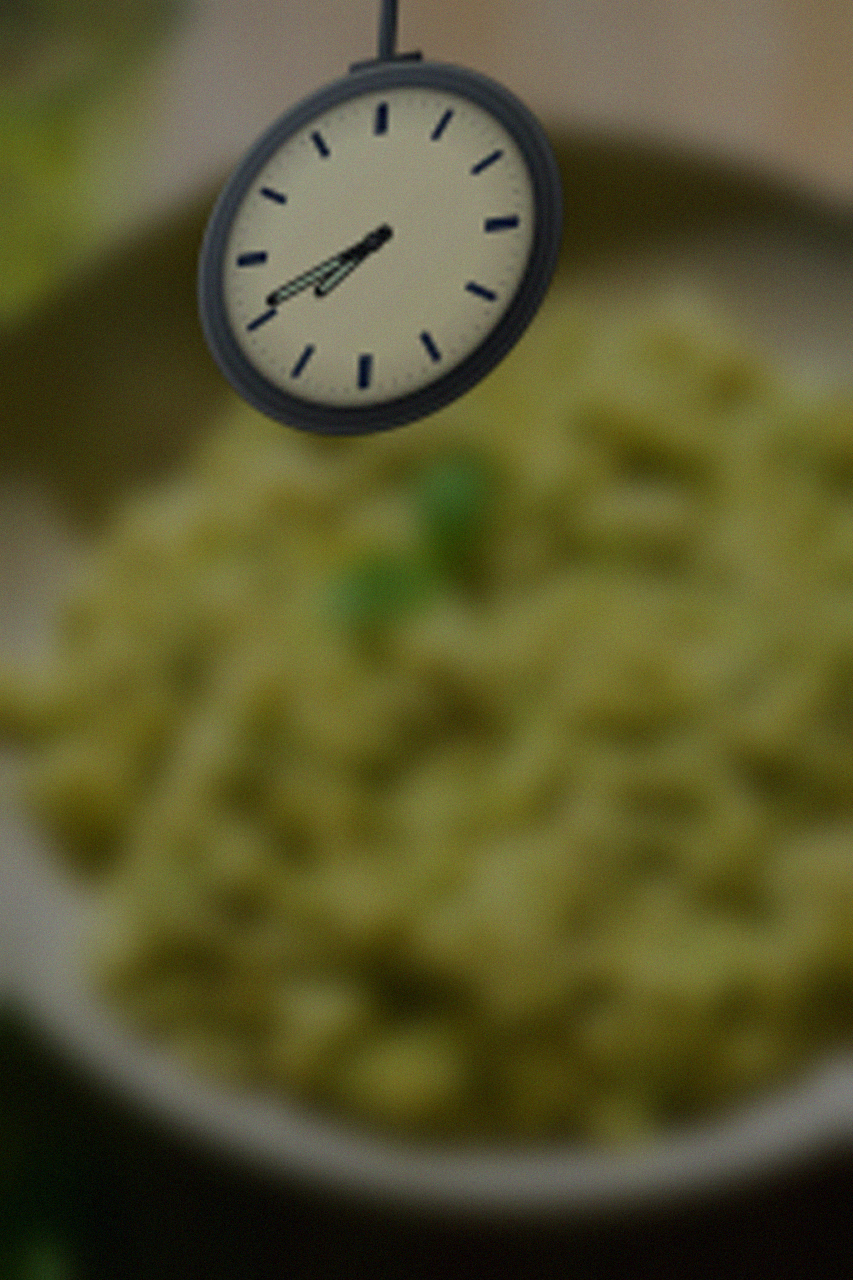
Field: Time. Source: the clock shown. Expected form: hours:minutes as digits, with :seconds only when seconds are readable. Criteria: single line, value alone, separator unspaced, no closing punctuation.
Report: 7:41
